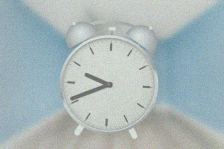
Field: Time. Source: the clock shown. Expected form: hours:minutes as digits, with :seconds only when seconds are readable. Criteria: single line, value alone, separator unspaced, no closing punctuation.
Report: 9:41
